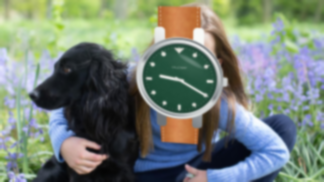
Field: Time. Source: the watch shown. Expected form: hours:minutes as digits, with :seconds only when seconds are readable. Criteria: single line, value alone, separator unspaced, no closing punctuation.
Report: 9:20
